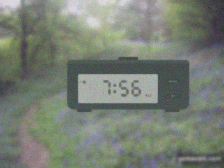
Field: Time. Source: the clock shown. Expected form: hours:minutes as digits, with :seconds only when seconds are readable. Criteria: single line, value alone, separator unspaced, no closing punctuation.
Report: 7:56
